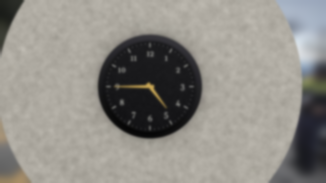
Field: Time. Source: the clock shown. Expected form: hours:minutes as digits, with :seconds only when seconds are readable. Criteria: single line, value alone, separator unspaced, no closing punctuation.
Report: 4:45
